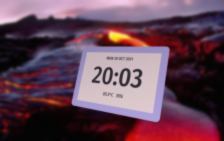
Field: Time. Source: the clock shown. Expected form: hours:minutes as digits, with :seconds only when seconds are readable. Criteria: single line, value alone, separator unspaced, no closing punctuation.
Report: 20:03
